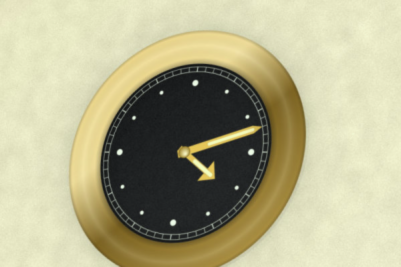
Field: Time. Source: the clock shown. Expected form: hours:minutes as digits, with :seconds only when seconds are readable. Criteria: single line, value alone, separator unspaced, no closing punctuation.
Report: 4:12
